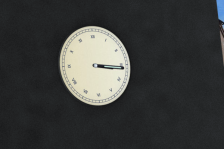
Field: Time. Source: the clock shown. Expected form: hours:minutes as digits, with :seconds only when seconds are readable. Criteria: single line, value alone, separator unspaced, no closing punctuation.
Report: 3:16
